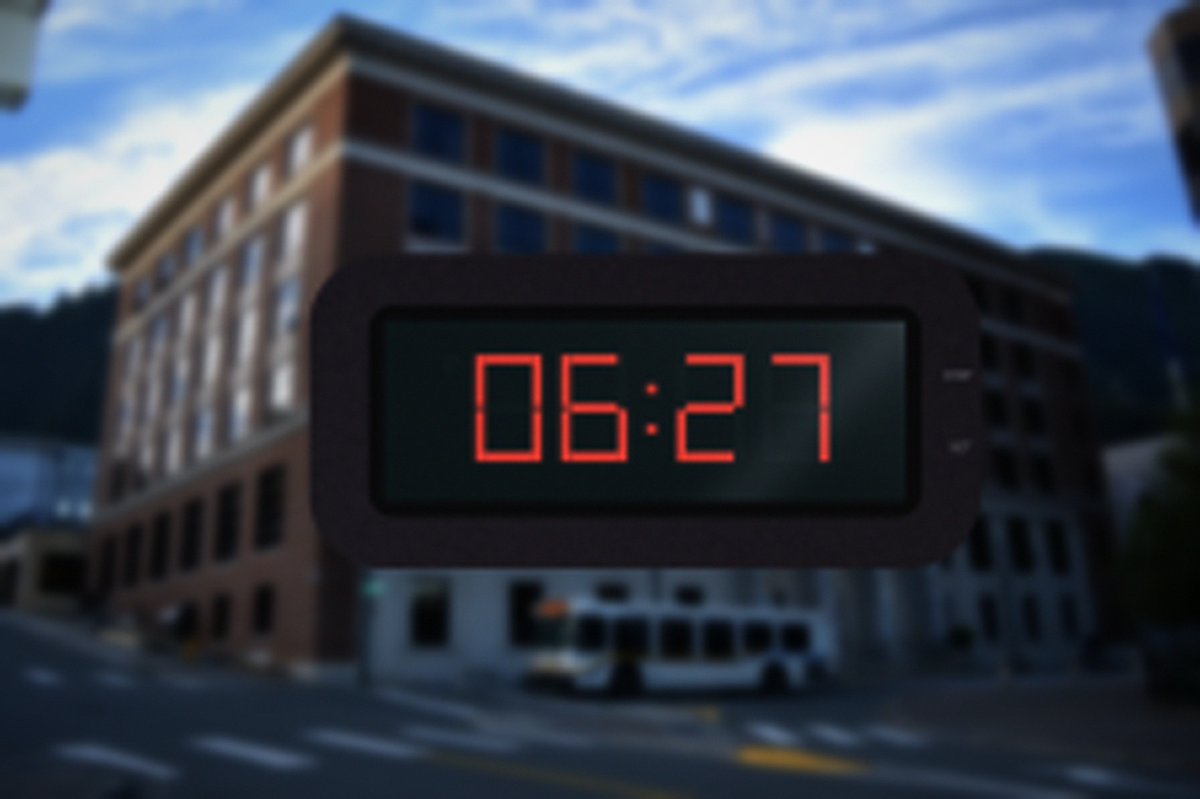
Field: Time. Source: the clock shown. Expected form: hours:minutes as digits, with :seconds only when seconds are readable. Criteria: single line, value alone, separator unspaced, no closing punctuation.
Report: 6:27
